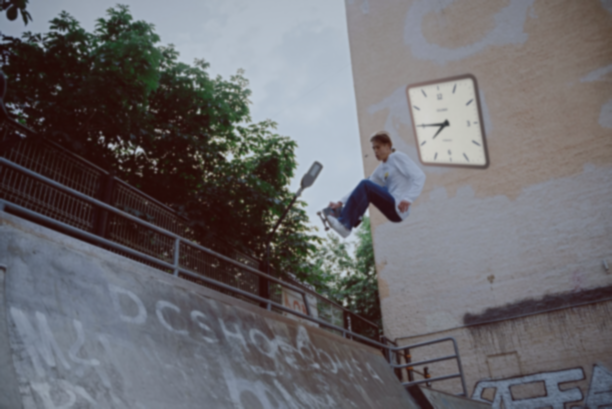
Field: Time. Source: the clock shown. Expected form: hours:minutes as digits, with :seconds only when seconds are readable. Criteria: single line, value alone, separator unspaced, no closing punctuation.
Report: 7:45
